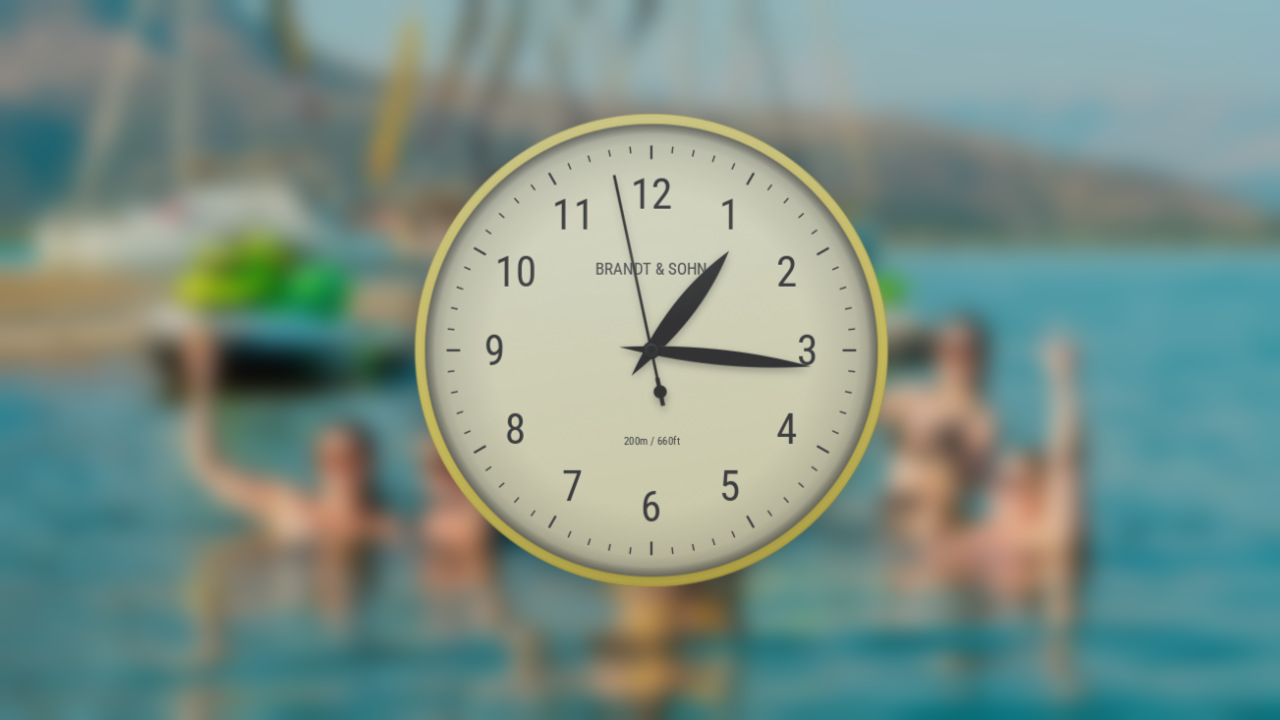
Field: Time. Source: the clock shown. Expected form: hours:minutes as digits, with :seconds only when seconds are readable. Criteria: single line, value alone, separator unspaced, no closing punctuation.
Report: 1:15:58
